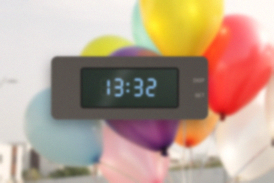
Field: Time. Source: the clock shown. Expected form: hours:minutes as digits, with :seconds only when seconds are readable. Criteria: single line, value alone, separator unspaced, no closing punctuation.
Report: 13:32
